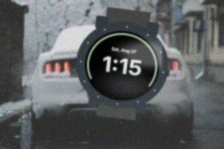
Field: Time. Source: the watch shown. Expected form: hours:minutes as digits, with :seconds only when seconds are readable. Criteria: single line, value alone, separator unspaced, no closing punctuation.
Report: 1:15
